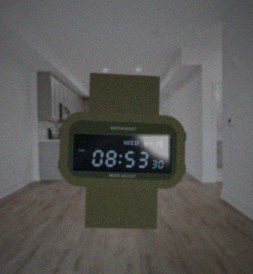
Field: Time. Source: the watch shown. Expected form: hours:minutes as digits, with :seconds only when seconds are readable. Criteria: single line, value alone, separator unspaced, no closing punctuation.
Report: 8:53
